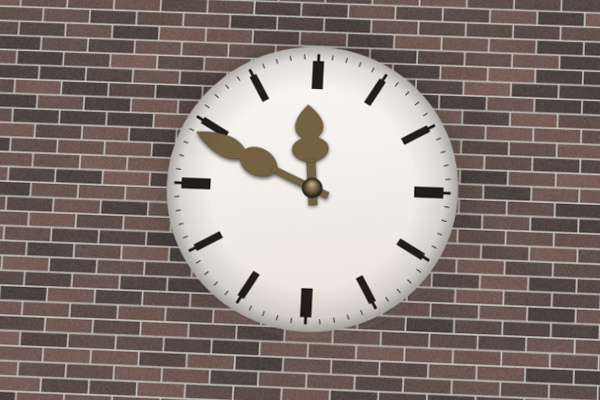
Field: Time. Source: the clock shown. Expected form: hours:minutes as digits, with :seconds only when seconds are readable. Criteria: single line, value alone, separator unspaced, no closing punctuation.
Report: 11:49
